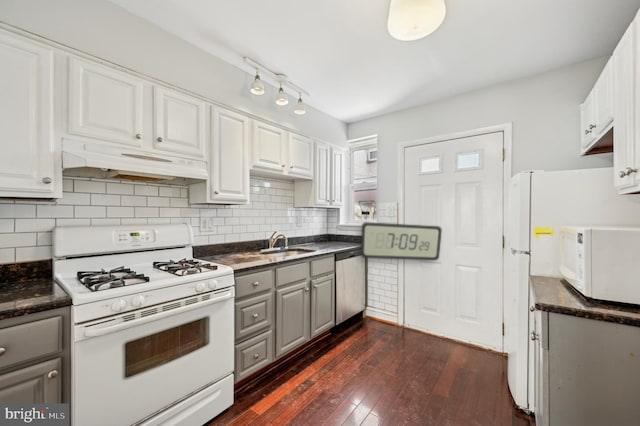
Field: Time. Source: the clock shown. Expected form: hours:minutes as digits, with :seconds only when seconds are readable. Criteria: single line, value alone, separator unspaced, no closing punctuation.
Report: 7:09
